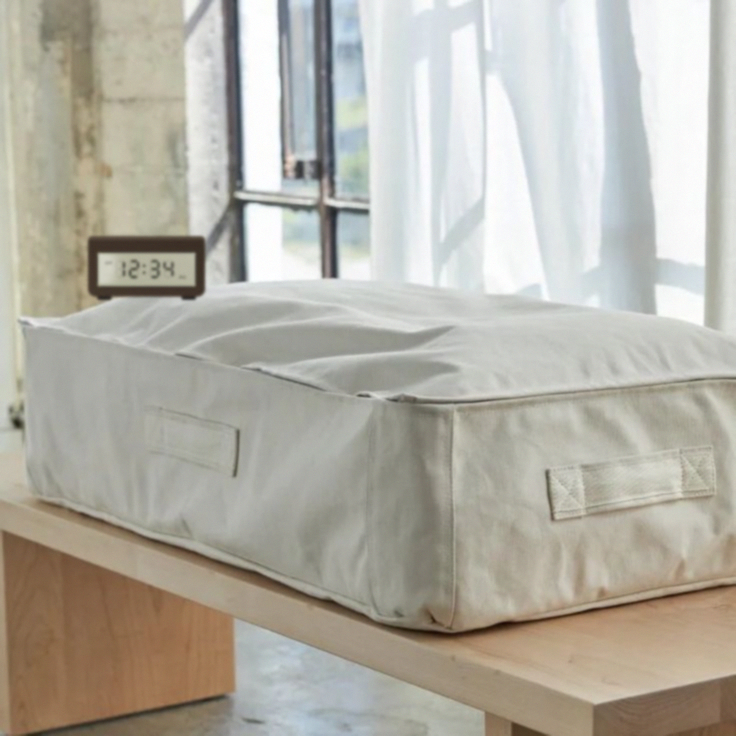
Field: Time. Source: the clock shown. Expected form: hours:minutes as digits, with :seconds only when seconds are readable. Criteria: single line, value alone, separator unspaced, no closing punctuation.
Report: 12:34
